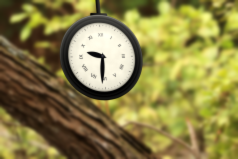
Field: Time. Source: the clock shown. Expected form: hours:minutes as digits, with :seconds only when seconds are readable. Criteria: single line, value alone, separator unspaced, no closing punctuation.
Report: 9:31
